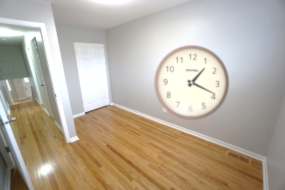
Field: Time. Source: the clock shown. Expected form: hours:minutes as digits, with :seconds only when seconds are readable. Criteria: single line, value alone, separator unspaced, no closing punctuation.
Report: 1:19
